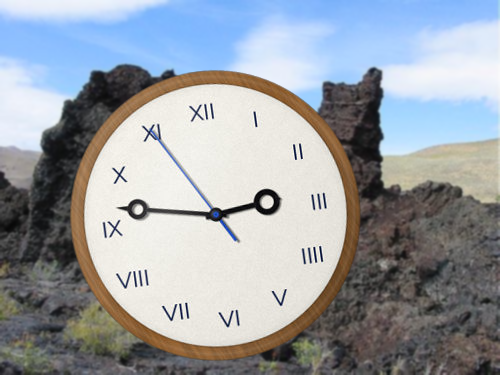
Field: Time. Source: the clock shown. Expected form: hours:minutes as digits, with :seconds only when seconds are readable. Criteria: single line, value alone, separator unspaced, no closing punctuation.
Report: 2:46:55
